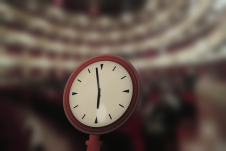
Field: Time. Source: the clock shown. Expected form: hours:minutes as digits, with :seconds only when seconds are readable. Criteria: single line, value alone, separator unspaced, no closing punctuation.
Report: 5:58
